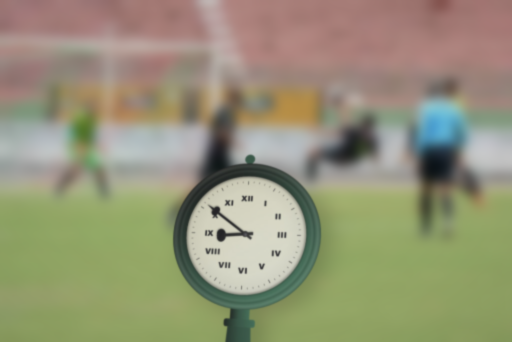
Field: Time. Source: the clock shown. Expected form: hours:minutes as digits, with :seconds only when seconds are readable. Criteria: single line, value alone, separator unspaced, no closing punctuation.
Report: 8:51
